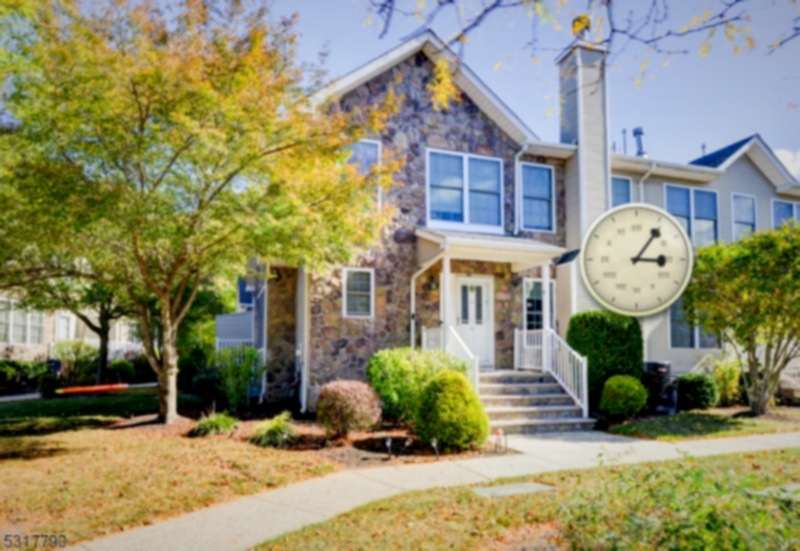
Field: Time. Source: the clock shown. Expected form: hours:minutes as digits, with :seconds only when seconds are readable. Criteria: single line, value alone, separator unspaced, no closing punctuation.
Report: 3:06
